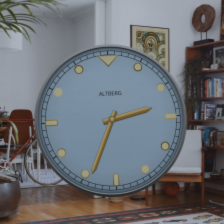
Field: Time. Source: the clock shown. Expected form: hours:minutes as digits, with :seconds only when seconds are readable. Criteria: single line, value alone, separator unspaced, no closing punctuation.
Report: 2:34
